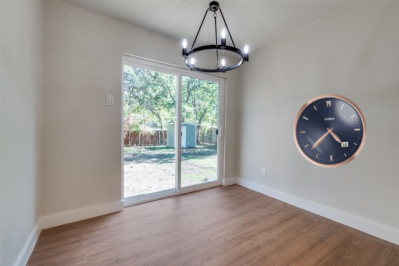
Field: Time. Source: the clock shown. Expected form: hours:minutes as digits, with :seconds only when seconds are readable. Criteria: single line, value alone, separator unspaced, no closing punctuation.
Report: 4:38
